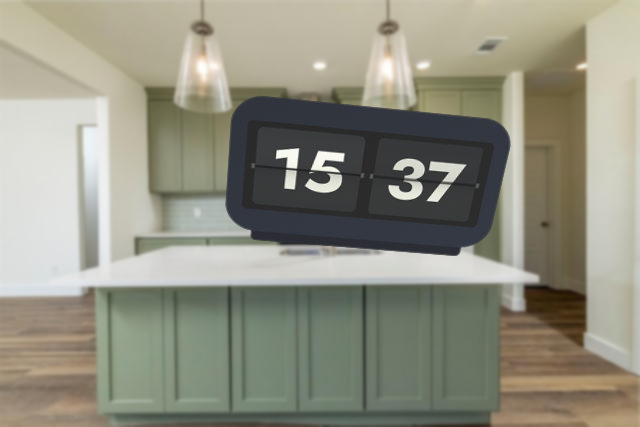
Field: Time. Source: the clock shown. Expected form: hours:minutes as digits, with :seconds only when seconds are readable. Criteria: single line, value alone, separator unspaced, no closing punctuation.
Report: 15:37
